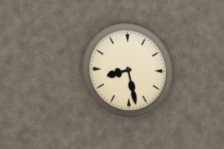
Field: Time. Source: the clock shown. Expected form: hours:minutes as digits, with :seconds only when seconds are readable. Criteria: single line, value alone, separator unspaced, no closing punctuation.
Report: 8:28
